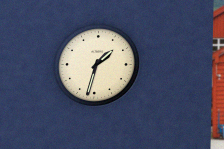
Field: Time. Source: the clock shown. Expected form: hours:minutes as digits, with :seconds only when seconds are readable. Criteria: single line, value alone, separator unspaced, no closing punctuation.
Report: 1:32
